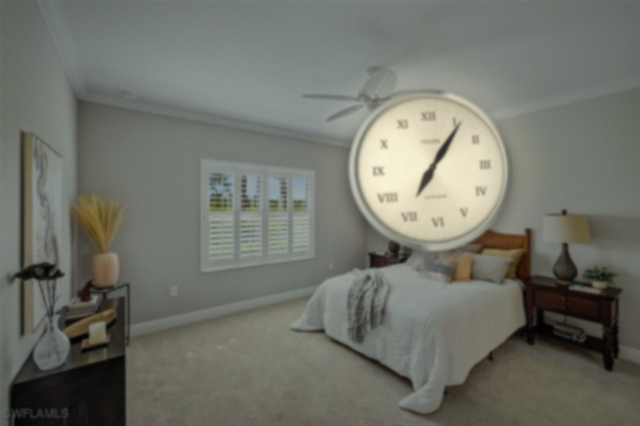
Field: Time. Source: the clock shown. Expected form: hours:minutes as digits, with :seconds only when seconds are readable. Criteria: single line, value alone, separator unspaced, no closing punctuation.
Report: 7:06
